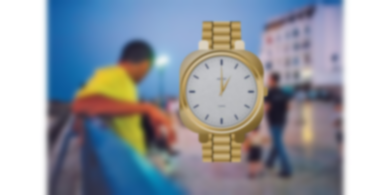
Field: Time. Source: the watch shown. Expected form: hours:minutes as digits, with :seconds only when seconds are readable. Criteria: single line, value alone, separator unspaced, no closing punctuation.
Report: 1:00
